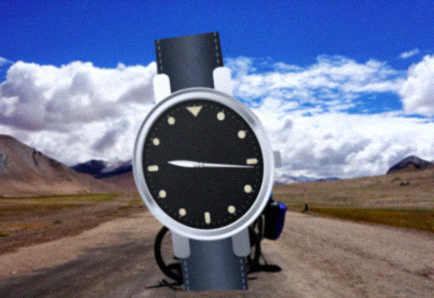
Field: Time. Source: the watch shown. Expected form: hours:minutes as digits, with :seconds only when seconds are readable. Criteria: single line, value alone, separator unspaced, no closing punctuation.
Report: 9:16
